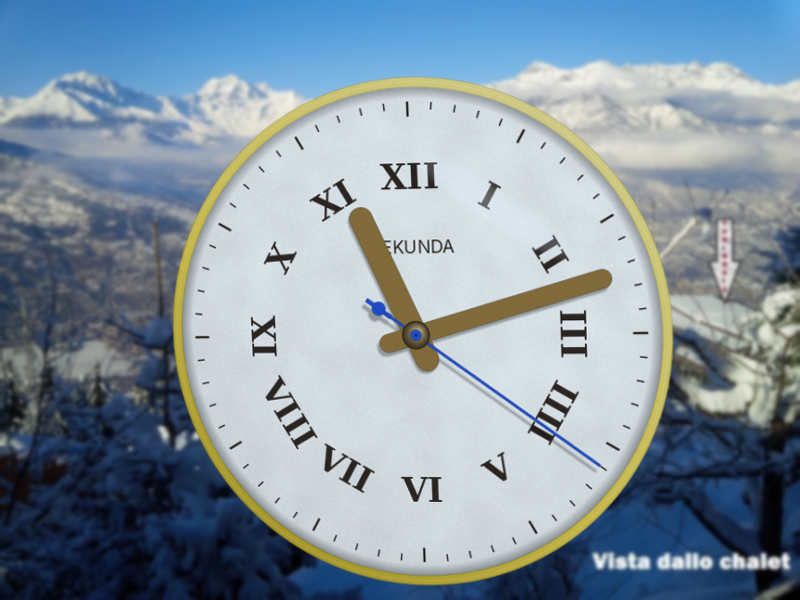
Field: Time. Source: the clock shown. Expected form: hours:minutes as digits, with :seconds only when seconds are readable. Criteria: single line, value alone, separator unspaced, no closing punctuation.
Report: 11:12:21
